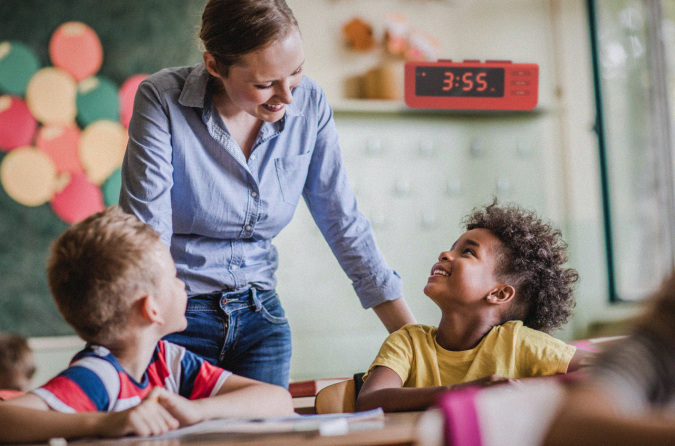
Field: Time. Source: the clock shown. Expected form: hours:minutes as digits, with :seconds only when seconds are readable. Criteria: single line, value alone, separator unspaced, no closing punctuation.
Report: 3:55
